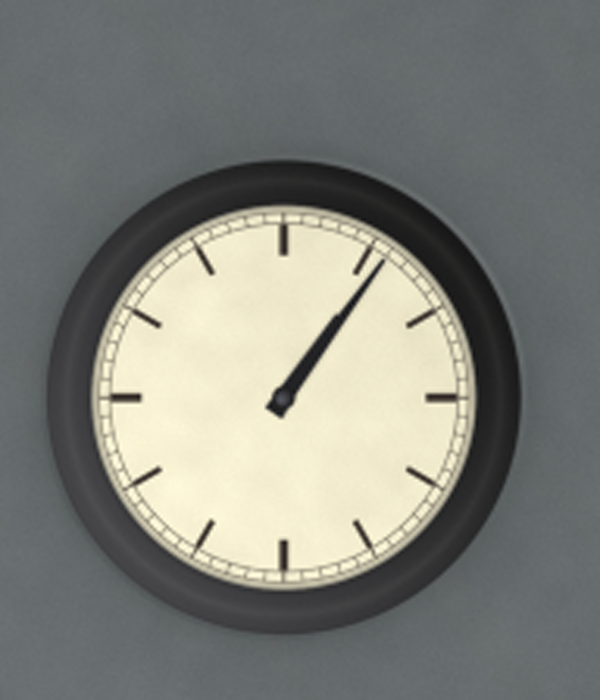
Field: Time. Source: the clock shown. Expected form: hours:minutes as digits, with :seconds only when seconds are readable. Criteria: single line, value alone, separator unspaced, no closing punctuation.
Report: 1:06
